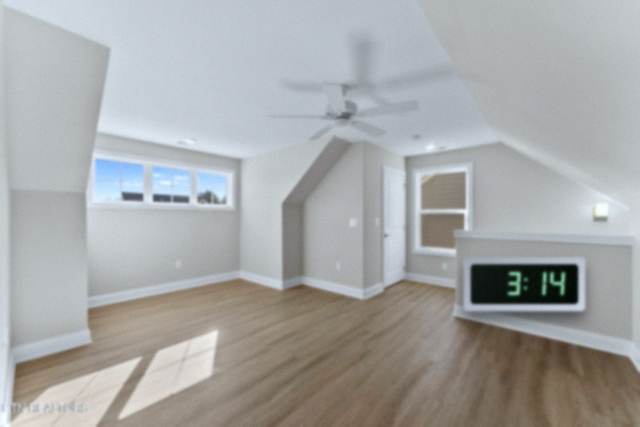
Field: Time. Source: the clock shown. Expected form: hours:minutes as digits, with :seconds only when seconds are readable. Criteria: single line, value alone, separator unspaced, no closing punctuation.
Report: 3:14
